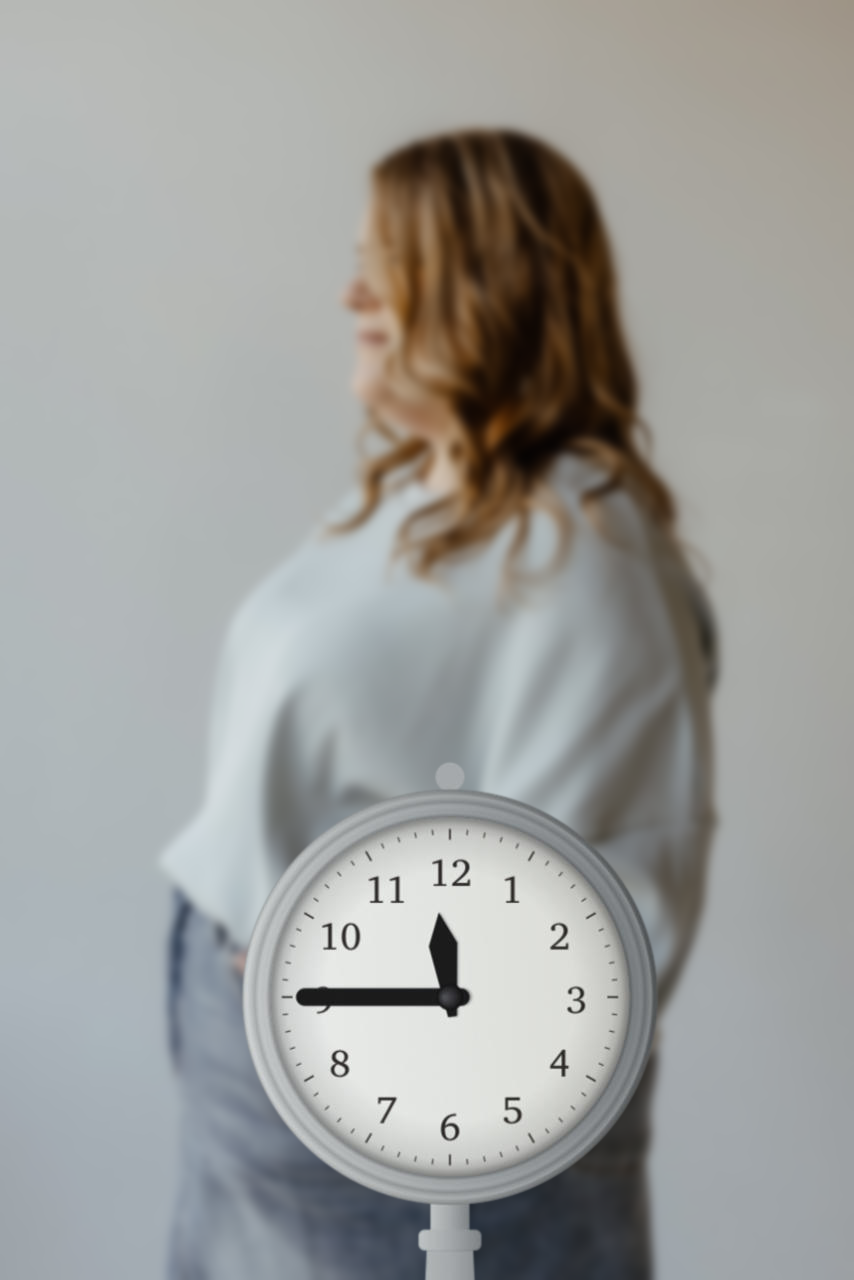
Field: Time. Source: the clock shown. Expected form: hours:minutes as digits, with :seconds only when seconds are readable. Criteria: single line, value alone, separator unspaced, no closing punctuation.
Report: 11:45
